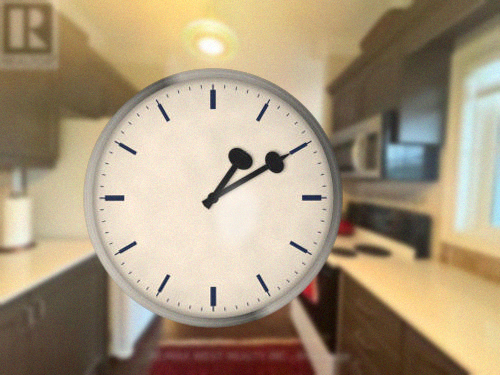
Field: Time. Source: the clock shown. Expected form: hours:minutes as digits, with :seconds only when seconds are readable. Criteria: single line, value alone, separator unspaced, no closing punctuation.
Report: 1:10
